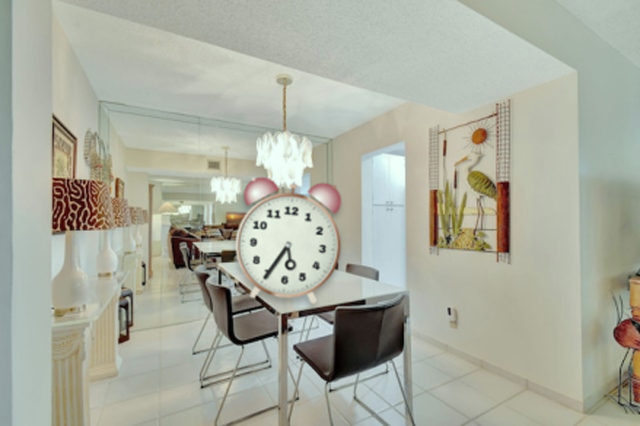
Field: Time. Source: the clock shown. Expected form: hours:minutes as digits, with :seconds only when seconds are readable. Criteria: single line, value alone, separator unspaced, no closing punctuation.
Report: 5:35
